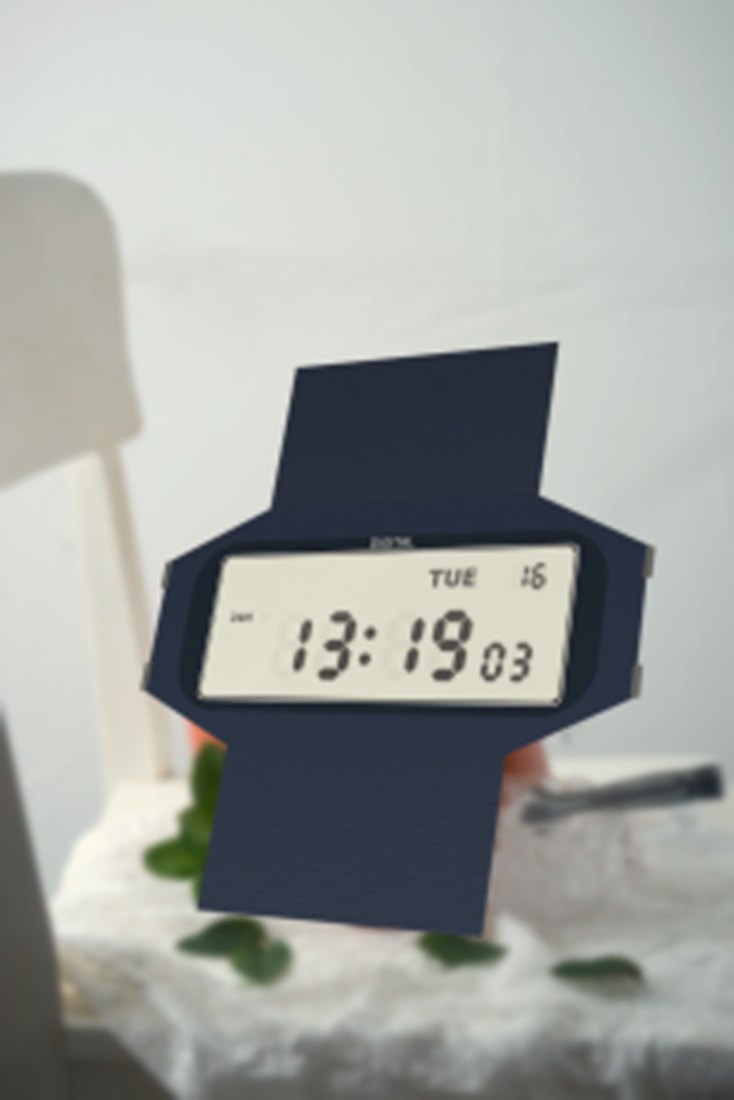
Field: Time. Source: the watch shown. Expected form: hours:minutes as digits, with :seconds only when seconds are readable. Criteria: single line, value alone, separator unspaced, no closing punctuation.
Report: 13:19:03
